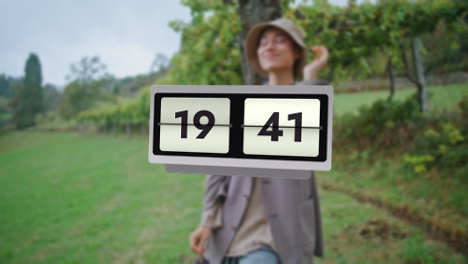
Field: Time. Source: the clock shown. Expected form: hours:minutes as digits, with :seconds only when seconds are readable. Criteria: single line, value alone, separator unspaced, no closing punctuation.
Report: 19:41
